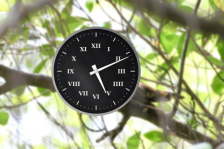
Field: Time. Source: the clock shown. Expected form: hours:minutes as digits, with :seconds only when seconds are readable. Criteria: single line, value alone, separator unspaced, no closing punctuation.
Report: 5:11
